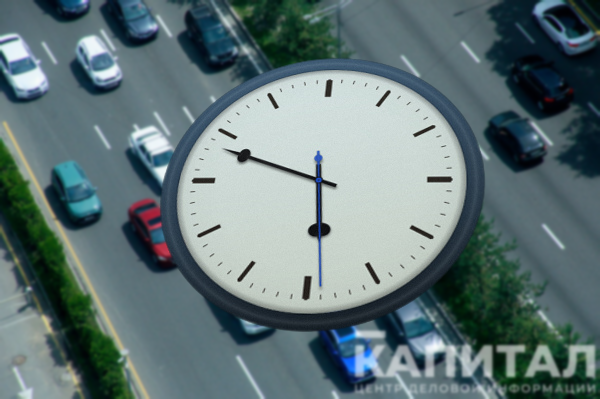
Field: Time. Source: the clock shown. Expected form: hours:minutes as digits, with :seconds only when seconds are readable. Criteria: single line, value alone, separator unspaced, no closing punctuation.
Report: 5:48:29
